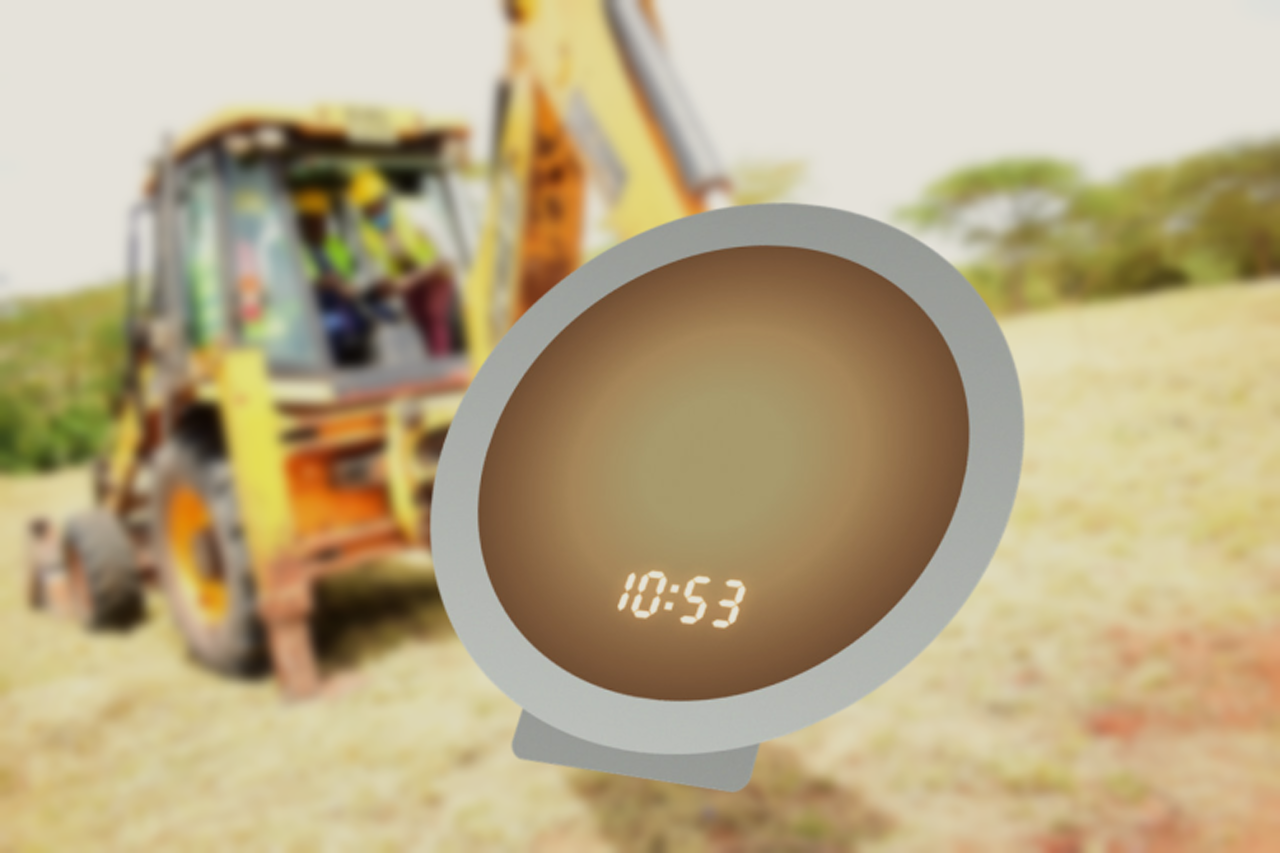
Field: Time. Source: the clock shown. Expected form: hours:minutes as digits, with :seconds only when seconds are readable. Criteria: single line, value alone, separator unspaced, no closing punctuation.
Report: 10:53
